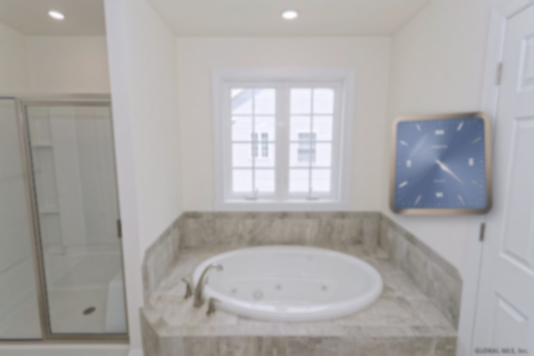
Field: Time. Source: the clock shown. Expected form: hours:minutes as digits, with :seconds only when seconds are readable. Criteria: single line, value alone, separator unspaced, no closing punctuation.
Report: 4:22
